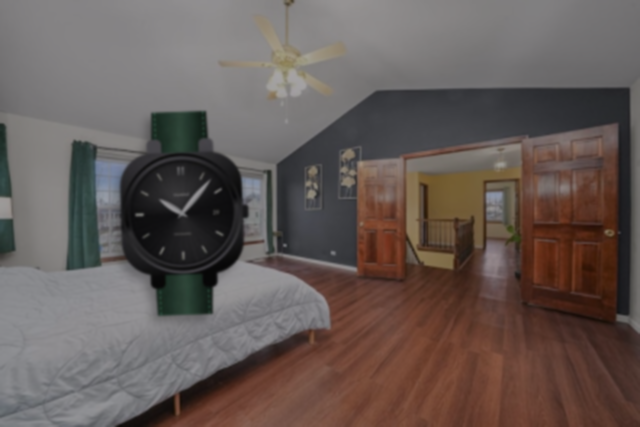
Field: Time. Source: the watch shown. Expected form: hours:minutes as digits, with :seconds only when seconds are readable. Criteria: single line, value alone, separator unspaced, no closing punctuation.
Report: 10:07
